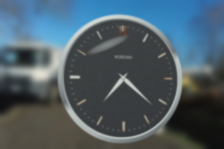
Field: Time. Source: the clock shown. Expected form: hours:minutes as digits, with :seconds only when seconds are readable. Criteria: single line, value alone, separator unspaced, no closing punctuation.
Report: 7:22
